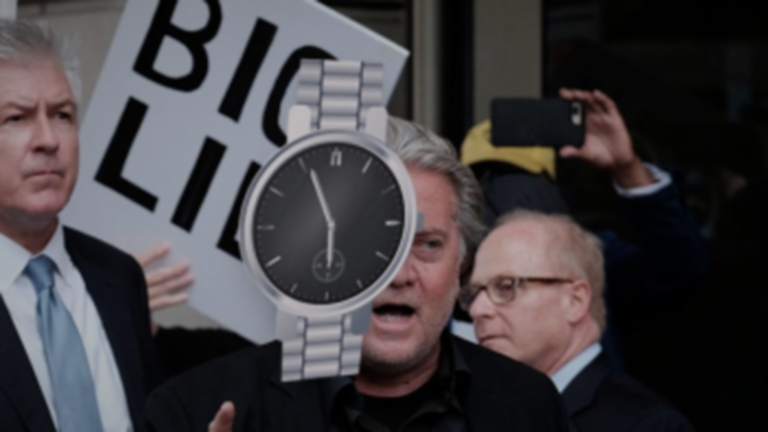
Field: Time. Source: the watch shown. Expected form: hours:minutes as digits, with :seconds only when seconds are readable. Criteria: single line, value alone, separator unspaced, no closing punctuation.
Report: 5:56
